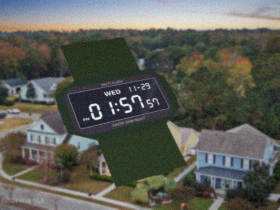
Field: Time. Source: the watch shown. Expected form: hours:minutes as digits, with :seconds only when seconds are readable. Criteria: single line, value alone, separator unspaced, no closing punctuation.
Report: 1:57:57
